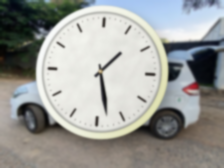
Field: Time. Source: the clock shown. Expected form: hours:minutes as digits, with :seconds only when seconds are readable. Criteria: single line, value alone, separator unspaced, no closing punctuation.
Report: 1:28
